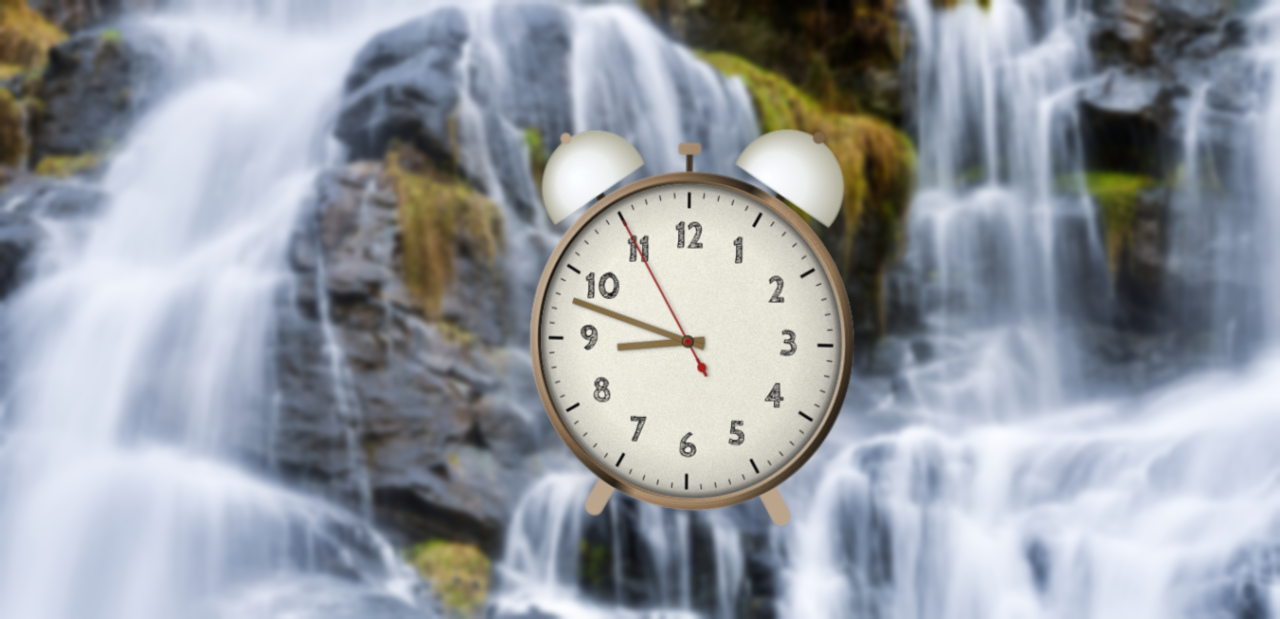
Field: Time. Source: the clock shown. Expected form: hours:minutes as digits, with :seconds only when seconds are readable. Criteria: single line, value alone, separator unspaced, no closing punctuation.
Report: 8:47:55
